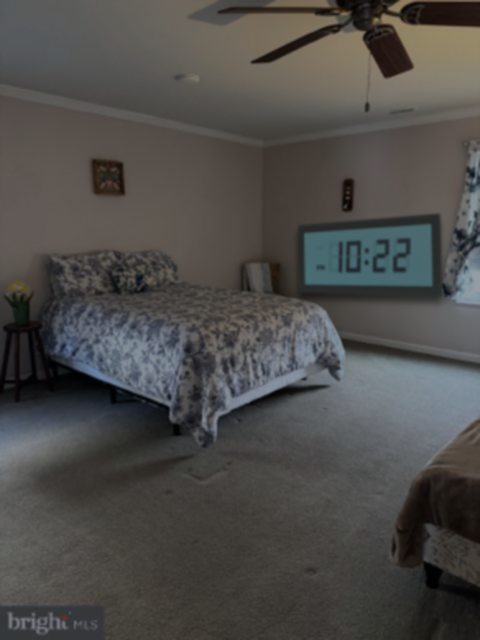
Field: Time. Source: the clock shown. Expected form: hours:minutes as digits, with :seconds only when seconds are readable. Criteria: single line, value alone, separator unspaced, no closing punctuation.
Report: 10:22
